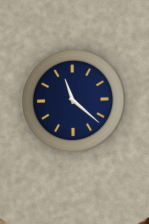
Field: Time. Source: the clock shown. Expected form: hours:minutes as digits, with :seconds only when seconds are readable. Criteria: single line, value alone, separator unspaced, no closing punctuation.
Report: 11:22
